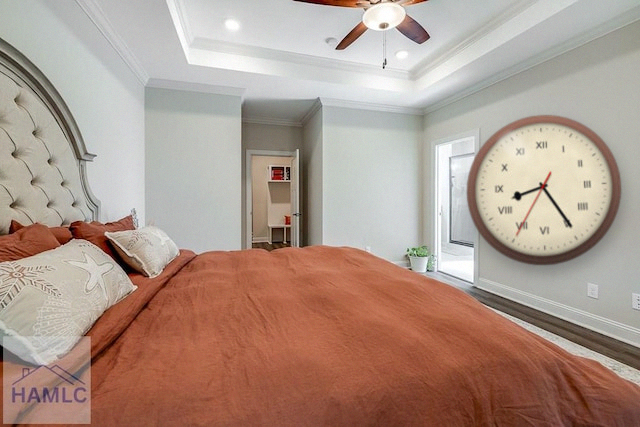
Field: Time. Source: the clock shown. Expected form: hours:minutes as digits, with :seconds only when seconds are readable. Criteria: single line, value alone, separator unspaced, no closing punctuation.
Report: 8:24:35
